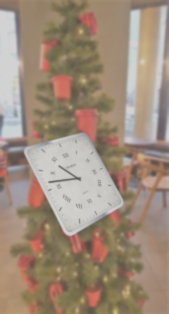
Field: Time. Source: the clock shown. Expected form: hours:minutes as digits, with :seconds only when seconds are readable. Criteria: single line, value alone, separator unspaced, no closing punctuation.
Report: 10:47
